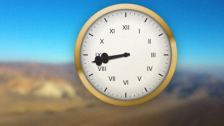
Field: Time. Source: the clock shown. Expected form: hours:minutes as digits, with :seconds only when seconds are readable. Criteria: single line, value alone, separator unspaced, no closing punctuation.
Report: 8:43
